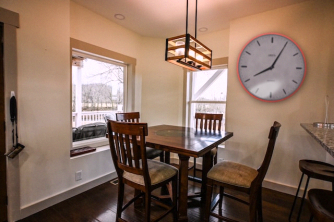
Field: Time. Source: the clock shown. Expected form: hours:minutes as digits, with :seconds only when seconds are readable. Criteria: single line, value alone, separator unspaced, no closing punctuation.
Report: 8:05
